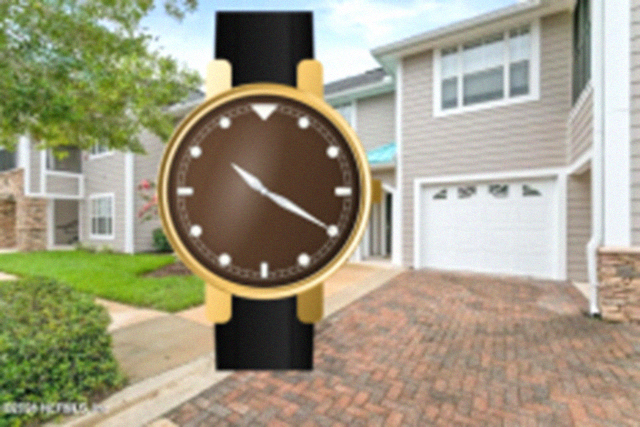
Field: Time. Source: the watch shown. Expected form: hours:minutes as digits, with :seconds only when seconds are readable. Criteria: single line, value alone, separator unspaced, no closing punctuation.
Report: 10:20
